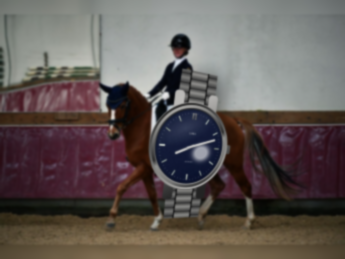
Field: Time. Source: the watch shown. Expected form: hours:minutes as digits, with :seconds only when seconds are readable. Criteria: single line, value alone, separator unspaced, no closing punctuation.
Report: 8:12
